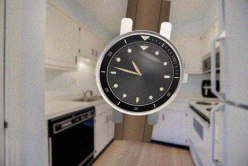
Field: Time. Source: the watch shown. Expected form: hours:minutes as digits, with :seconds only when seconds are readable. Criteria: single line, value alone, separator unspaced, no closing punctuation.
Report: 10:47
